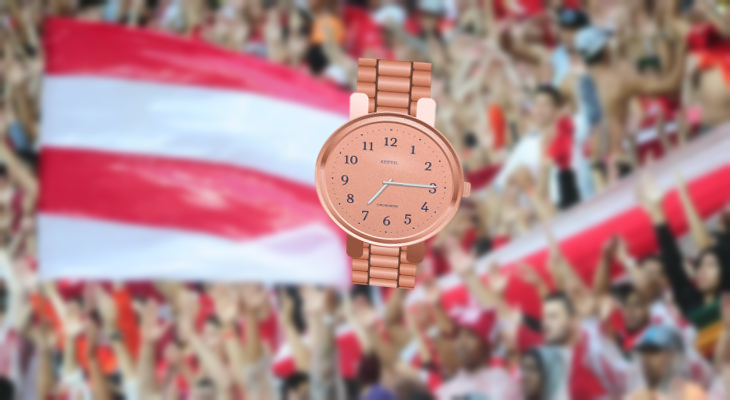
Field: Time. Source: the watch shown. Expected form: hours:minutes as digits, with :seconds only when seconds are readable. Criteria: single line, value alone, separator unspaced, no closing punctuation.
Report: 7:15
